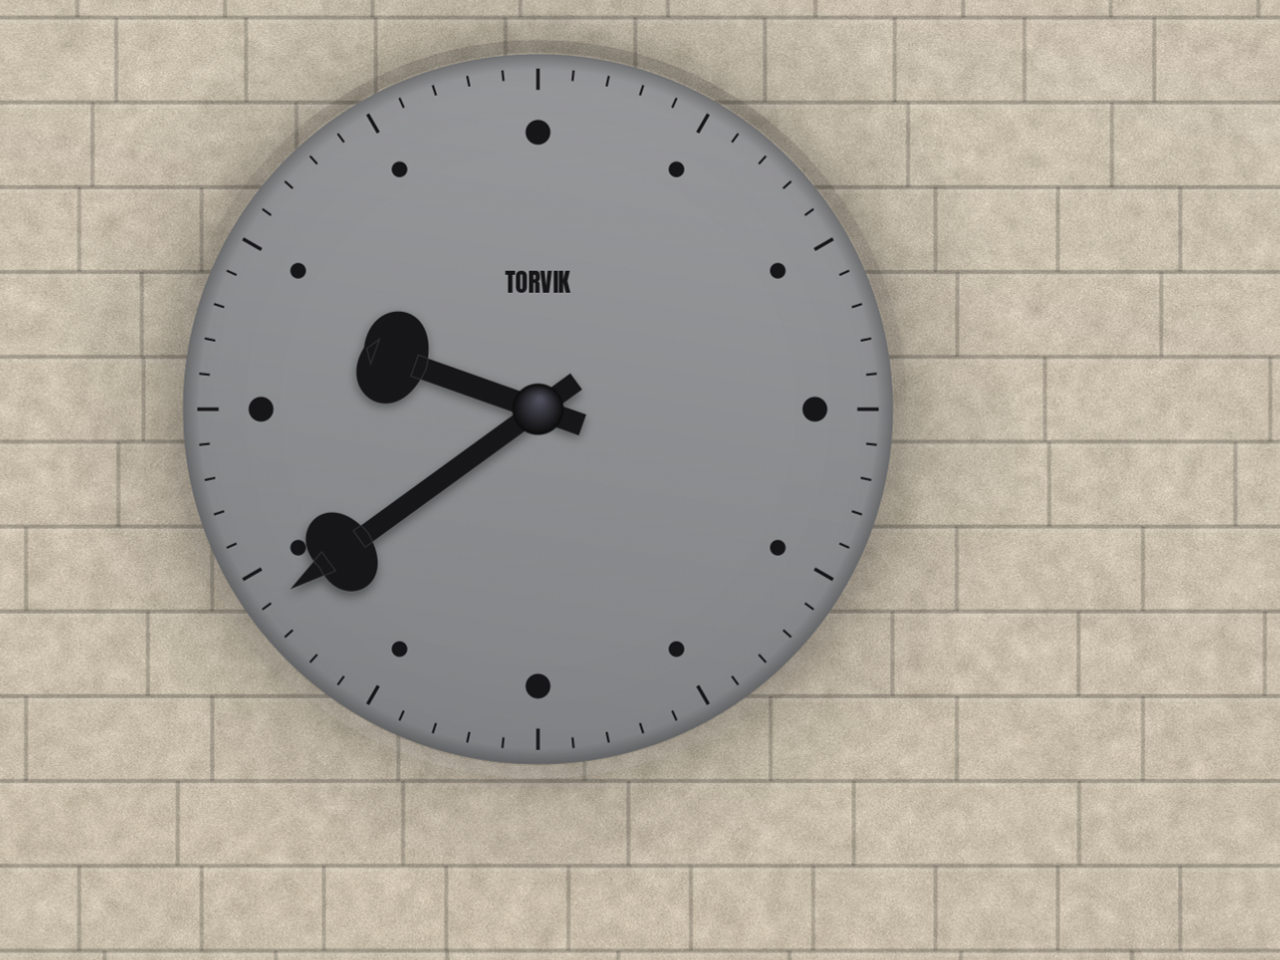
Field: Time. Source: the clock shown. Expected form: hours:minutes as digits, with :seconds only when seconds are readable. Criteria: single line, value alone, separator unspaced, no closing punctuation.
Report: 9:39
